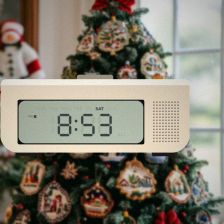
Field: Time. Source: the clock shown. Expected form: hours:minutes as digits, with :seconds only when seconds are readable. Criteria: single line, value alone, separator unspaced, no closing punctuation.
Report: 8:53
